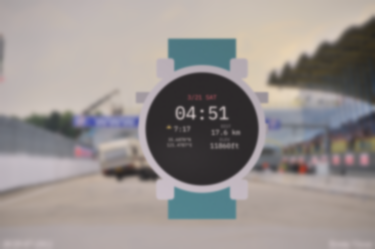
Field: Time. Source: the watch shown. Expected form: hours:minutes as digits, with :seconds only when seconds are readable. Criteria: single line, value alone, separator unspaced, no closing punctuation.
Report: 4:51
